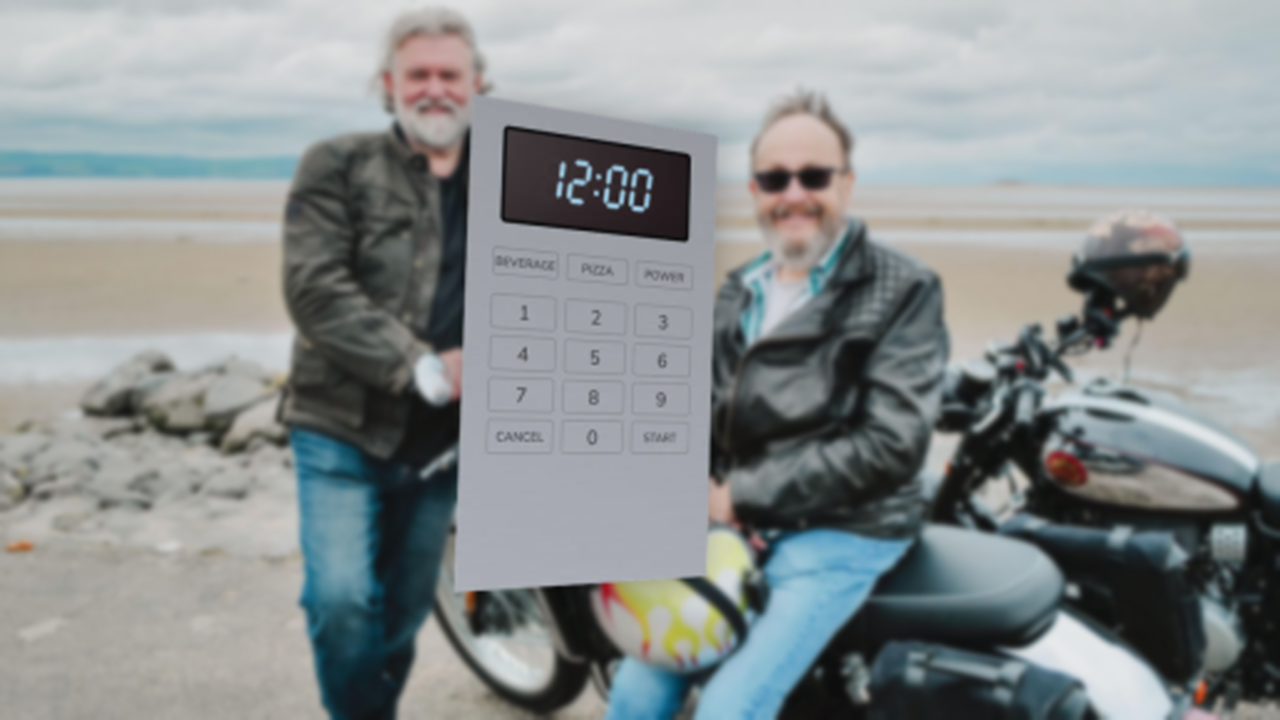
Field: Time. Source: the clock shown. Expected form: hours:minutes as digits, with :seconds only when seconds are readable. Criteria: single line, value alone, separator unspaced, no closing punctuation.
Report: 12:00
